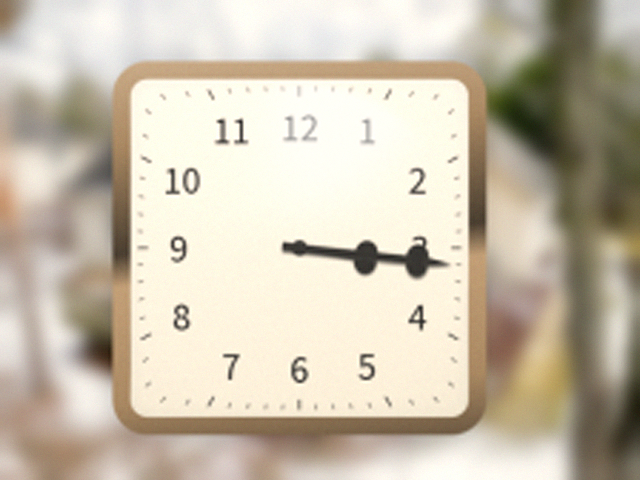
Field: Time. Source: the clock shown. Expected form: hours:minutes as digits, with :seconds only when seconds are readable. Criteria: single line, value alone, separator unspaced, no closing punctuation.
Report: 3:16
